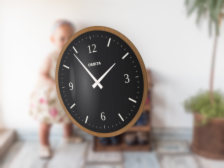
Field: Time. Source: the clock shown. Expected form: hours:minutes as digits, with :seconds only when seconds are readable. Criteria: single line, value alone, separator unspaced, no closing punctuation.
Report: 1:54
